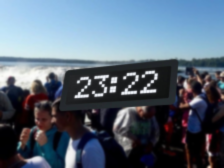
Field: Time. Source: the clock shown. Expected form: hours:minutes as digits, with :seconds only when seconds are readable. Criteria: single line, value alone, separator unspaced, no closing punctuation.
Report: 23:22
